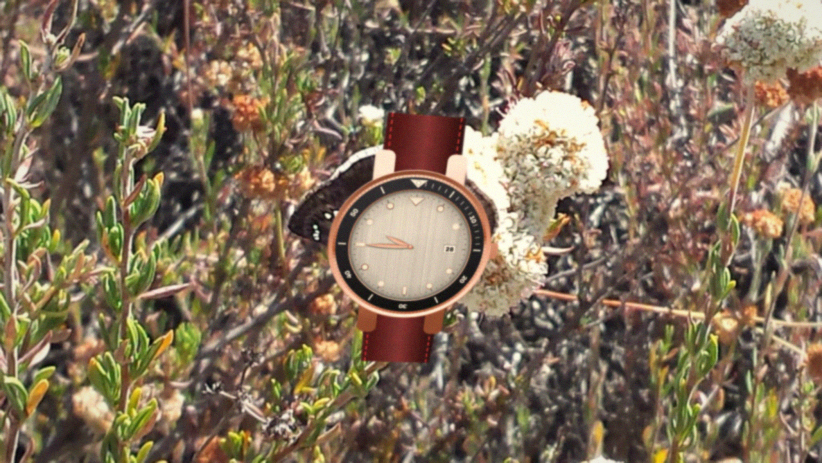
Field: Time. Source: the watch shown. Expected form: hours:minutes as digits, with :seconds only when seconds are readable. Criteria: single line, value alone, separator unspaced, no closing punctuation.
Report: 9:45
